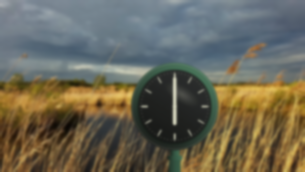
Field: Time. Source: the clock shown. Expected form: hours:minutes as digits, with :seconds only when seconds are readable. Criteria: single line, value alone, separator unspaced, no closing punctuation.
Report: 6:00
